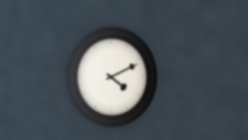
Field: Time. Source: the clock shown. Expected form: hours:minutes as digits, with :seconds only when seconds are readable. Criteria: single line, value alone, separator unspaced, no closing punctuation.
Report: 4:11
